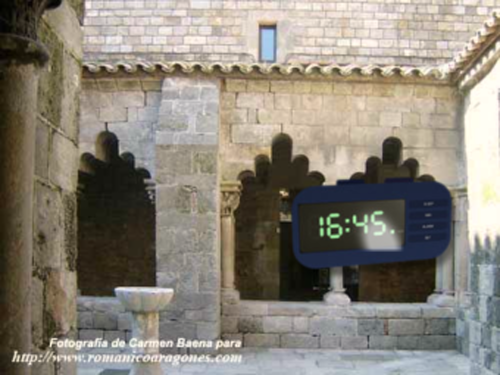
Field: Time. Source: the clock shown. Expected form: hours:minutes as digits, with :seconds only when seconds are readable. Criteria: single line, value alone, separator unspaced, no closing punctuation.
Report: 16:45
